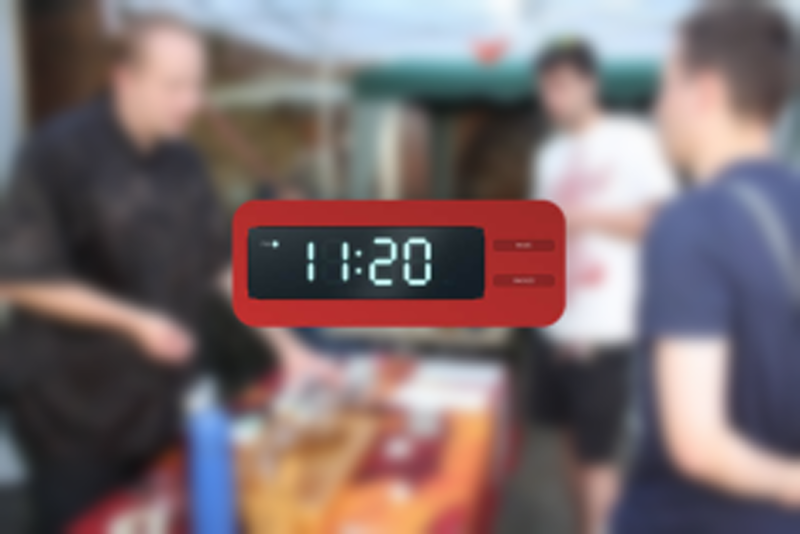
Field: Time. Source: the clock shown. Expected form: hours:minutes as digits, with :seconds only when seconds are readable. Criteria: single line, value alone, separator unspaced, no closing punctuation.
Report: 11:20
